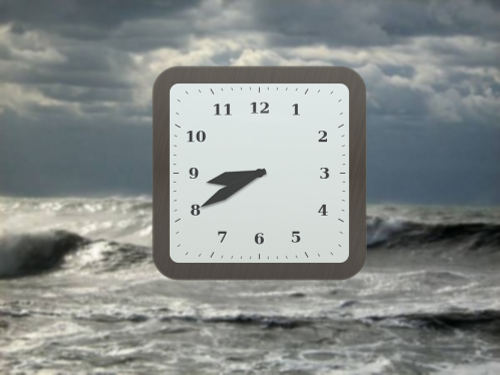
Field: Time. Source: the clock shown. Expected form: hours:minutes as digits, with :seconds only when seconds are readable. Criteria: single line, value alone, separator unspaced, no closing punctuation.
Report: 8:40
